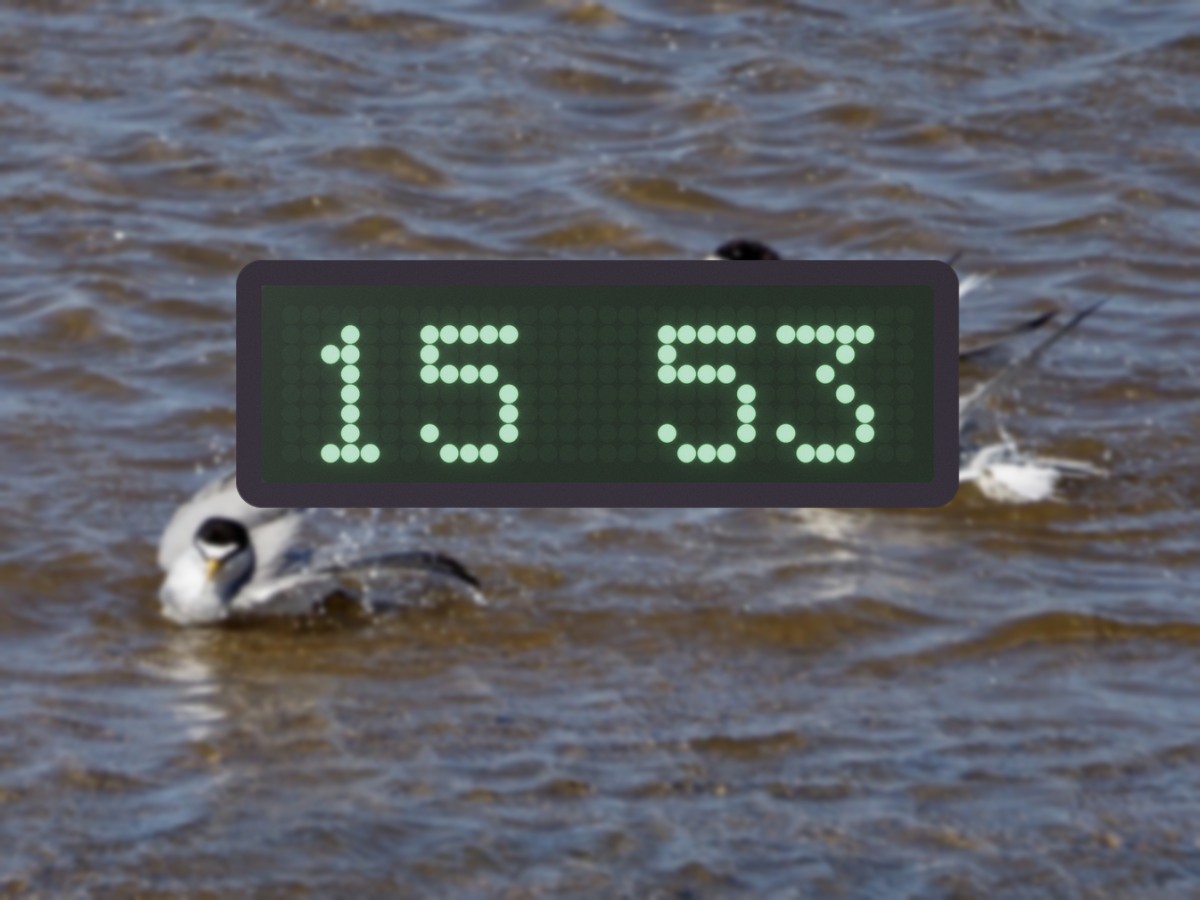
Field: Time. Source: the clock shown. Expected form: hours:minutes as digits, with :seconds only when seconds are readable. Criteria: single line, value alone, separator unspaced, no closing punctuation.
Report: 15:53
